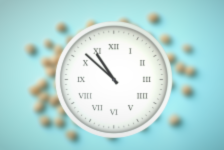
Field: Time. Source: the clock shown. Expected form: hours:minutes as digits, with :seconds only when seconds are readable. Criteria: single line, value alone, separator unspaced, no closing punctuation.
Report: 10:52
